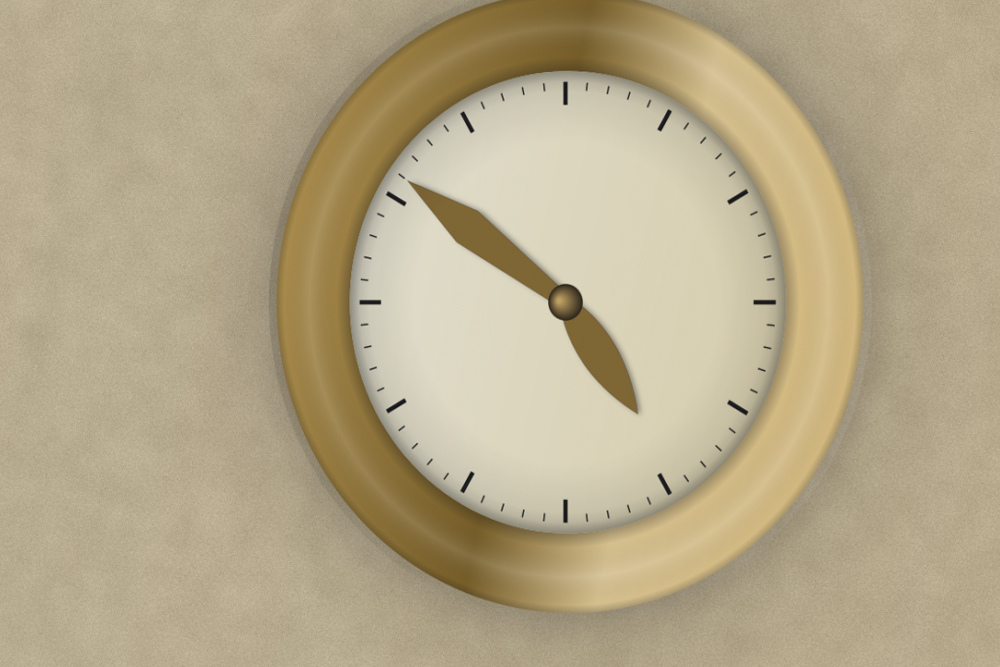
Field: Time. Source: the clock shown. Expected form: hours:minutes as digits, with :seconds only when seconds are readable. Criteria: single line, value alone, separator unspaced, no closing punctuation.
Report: 4:51
